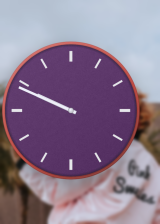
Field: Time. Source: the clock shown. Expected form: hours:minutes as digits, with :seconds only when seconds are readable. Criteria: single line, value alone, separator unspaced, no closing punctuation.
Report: 9:49
